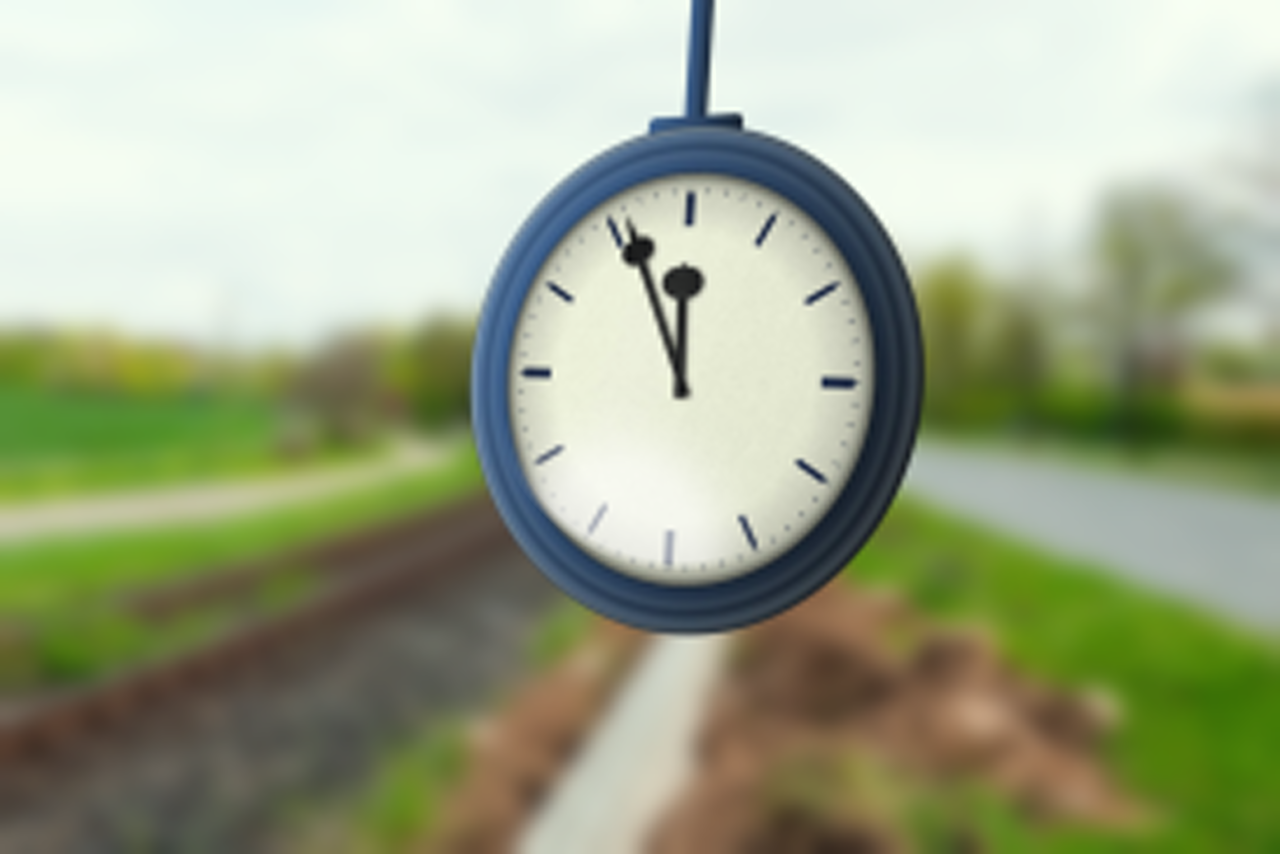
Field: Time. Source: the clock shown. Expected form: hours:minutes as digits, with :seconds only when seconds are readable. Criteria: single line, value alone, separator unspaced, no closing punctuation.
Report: 11:56
